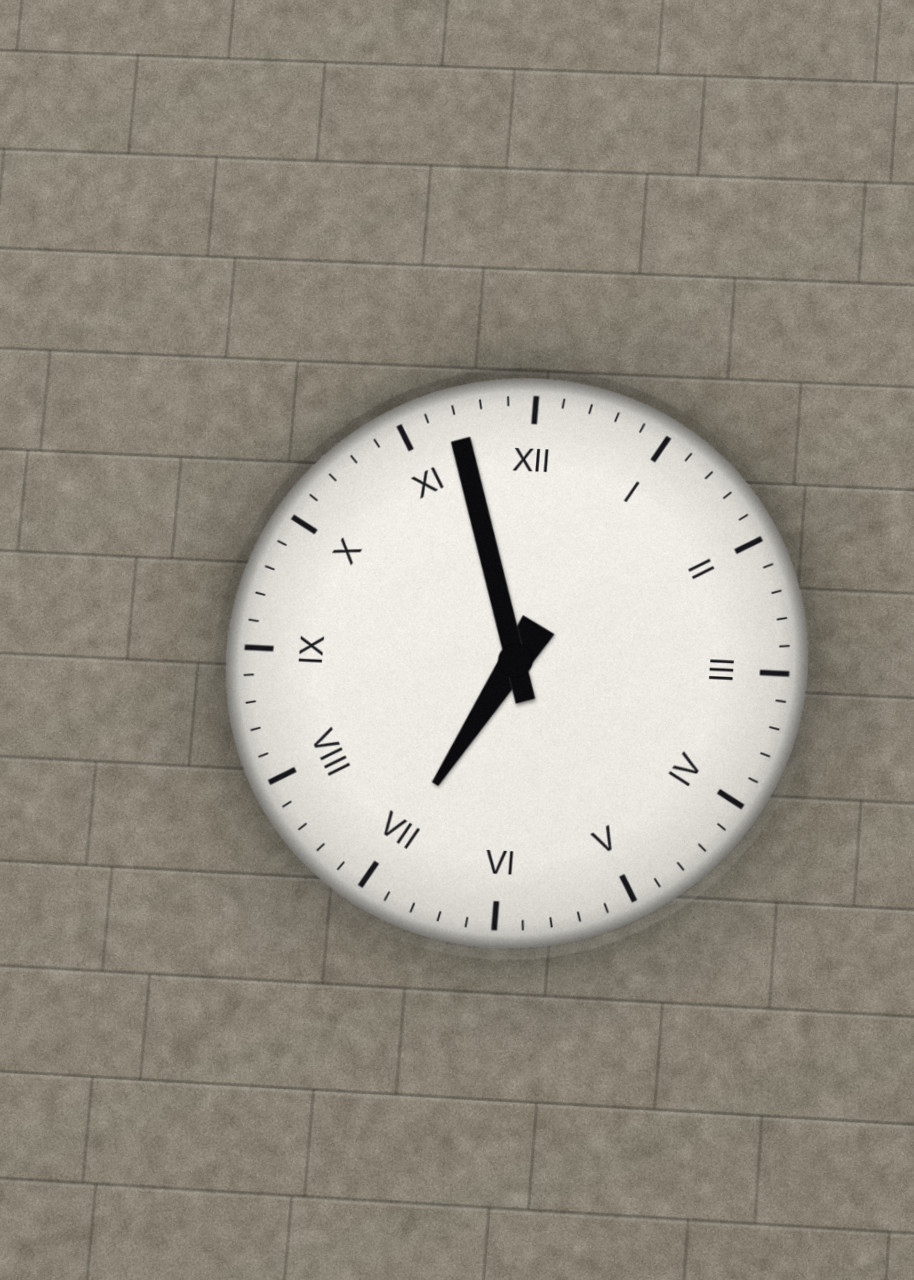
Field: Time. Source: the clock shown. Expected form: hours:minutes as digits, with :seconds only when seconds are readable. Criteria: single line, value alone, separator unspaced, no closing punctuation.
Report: 6:57
